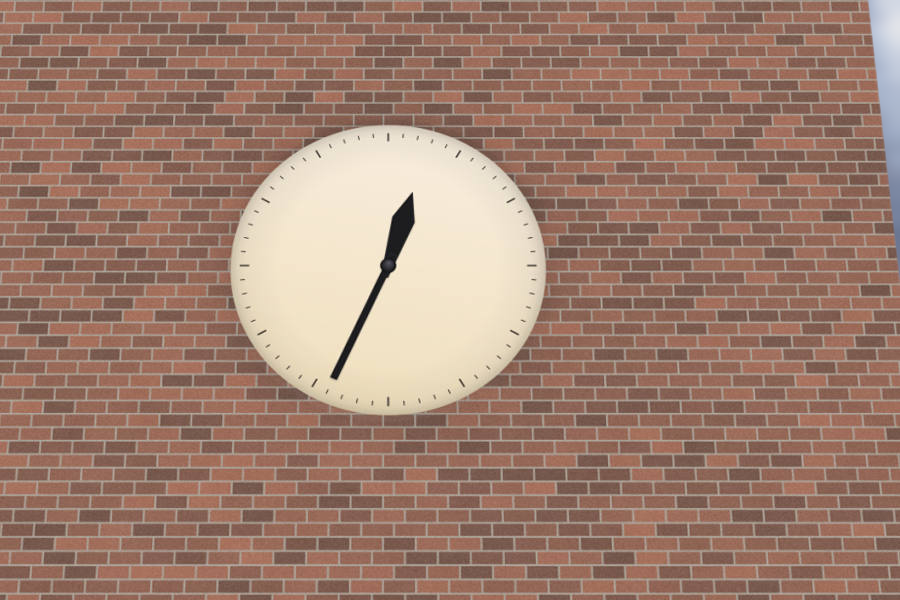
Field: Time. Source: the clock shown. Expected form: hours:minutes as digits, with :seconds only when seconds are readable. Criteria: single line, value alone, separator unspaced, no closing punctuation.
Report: 12:34
